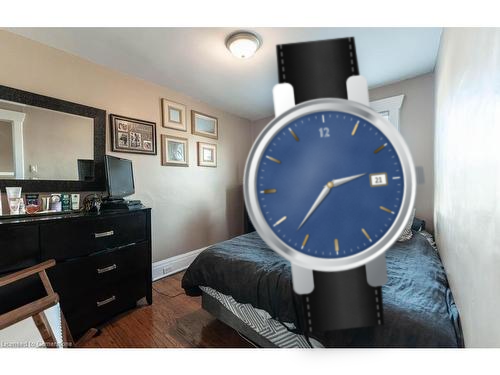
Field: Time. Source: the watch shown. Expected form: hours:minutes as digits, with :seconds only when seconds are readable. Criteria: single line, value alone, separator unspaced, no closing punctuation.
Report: 2:37
